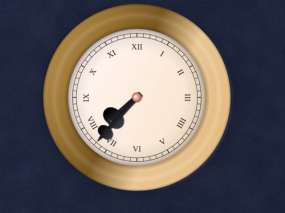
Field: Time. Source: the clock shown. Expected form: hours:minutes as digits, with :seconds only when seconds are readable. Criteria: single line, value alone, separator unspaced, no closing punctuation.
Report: 7:37
